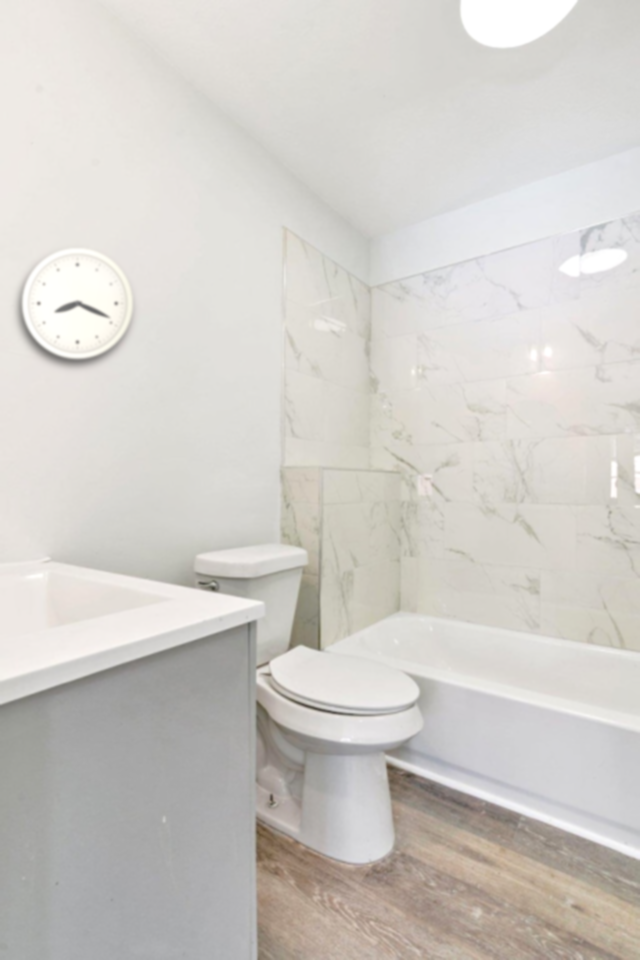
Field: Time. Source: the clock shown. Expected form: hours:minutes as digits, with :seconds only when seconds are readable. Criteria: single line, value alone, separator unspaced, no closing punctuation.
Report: 8:19
